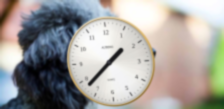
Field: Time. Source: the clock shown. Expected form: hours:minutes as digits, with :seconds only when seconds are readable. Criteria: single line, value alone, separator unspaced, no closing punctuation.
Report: 1:38
